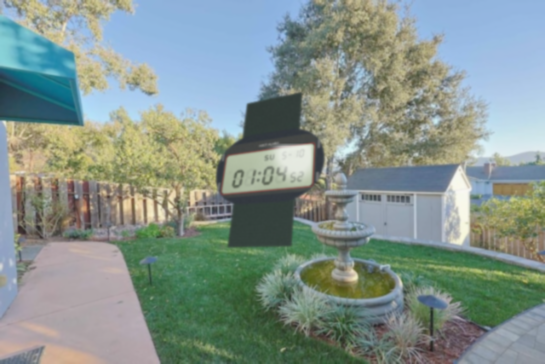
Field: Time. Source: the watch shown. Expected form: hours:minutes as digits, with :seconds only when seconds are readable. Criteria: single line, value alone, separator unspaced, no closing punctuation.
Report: 1:04
